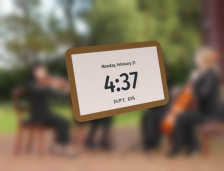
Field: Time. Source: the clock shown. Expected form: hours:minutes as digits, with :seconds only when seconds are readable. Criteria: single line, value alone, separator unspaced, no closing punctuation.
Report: 4:37
